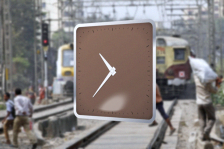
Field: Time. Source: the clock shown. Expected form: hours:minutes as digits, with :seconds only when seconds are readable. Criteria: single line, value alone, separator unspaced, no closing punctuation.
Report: 10:37
